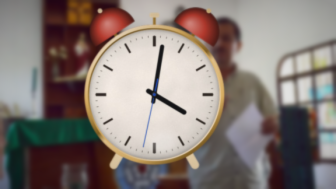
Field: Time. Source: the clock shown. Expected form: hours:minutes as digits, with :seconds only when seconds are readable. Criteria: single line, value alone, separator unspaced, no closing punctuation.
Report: 4:01:32
